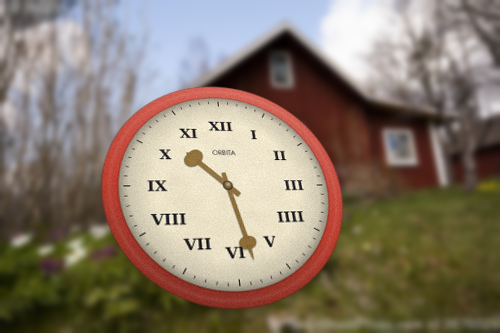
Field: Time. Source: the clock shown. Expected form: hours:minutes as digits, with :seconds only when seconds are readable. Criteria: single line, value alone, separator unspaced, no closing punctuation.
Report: 10:28
